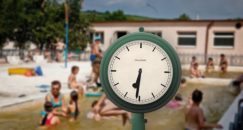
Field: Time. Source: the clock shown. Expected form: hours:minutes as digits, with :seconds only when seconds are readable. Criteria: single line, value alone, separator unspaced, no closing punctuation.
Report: 6:31
